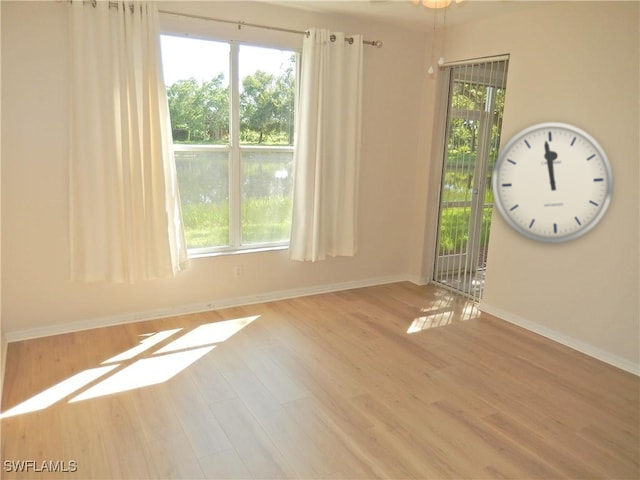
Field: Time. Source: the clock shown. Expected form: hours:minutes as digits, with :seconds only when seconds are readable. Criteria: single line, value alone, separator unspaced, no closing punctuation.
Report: 11:59
